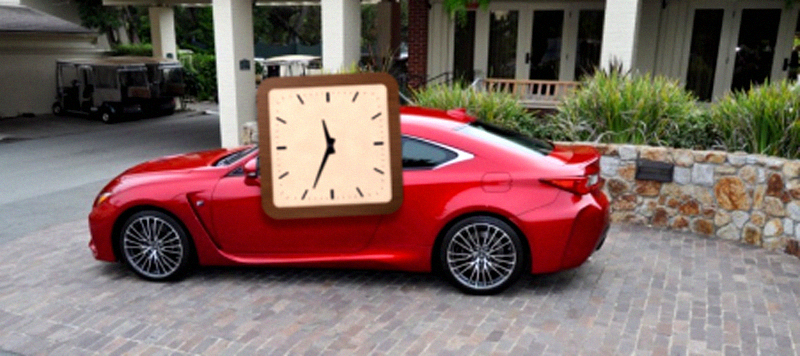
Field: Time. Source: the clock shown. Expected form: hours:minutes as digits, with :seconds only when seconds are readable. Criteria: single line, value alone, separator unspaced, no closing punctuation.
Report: 11:34
